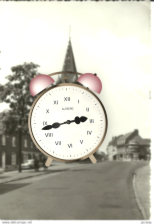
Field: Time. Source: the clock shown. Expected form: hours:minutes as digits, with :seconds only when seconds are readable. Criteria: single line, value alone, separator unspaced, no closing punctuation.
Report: 2:43
